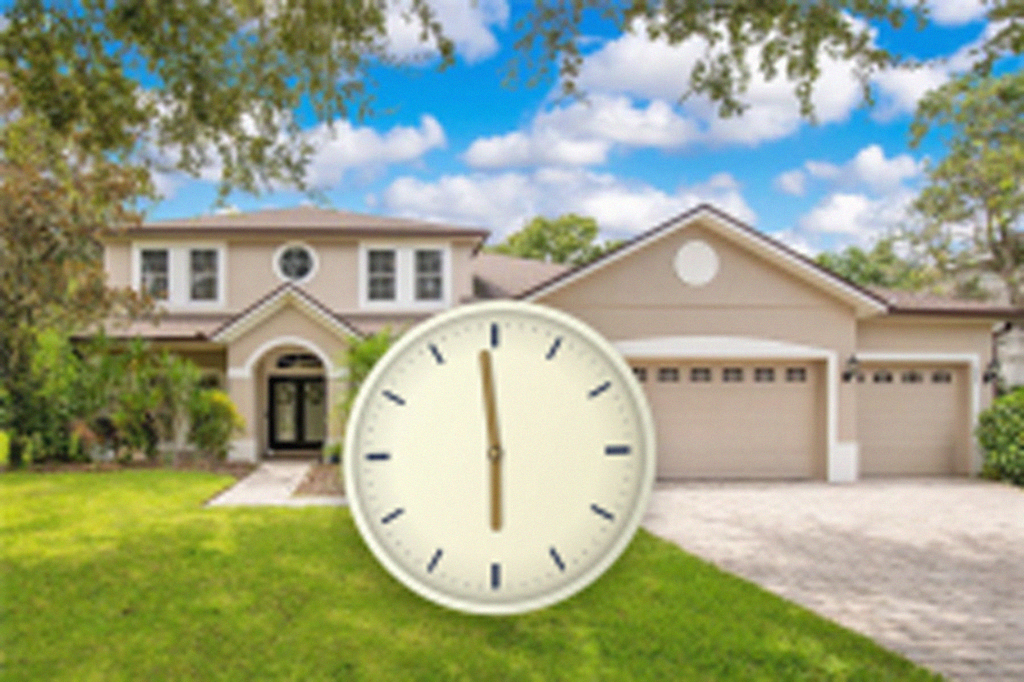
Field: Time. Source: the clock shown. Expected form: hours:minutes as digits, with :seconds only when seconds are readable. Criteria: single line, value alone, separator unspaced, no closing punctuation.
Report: 5:59
